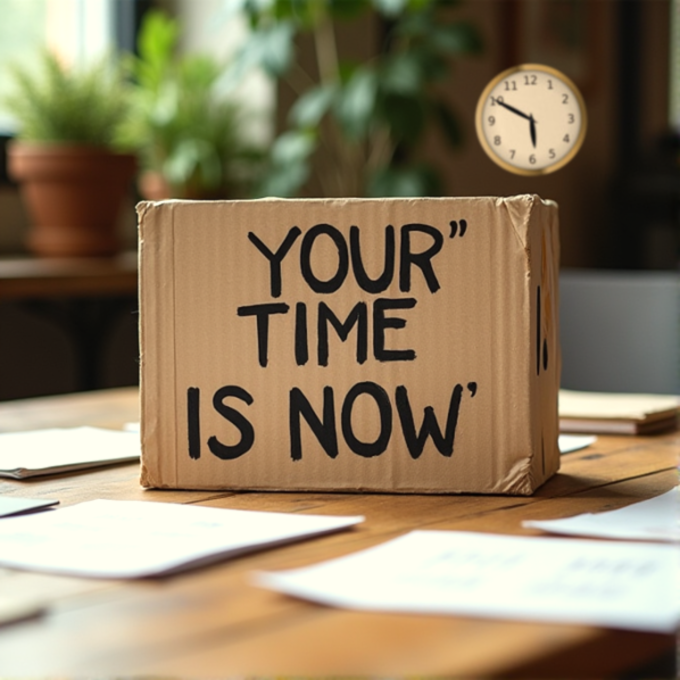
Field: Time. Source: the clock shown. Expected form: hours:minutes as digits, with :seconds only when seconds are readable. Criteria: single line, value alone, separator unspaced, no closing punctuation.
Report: 5:50
